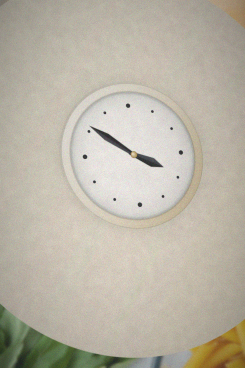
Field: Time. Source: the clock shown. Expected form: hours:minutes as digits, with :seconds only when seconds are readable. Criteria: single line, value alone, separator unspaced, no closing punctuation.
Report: 3:51
